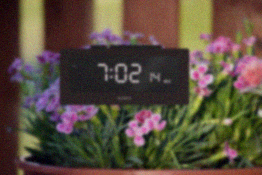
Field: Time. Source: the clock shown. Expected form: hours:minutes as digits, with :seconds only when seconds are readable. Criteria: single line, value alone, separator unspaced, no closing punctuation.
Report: 7:02
